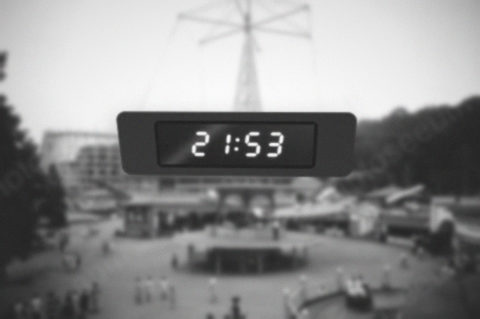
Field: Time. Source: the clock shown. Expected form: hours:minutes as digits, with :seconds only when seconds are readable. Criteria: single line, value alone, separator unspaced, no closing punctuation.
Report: 21:53
